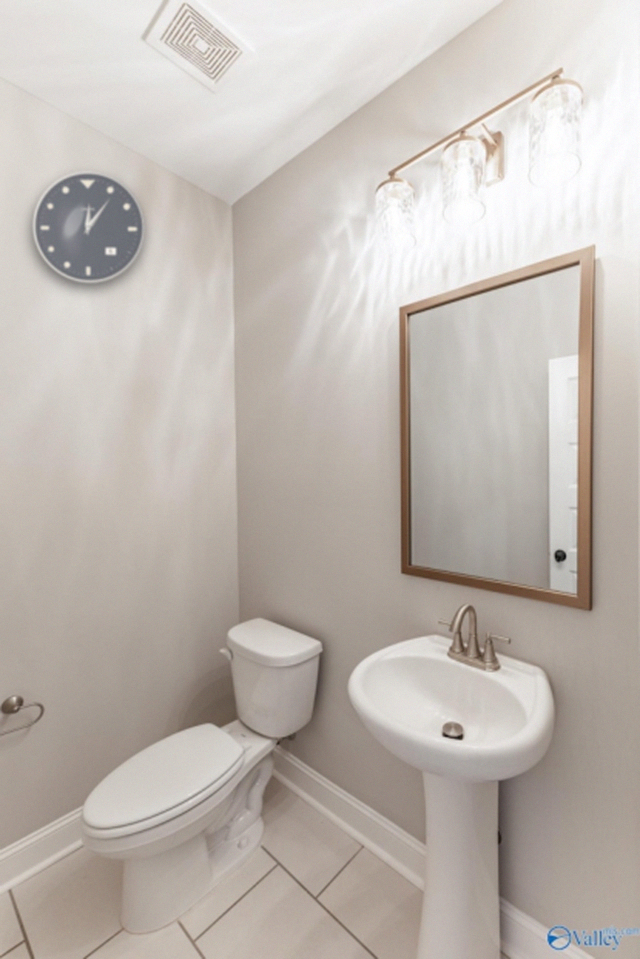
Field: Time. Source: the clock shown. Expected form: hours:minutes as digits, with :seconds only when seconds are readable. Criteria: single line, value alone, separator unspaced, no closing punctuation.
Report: 12:06
